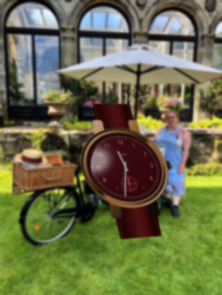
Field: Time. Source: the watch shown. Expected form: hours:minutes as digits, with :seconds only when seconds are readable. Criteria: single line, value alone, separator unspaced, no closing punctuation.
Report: 11:32
